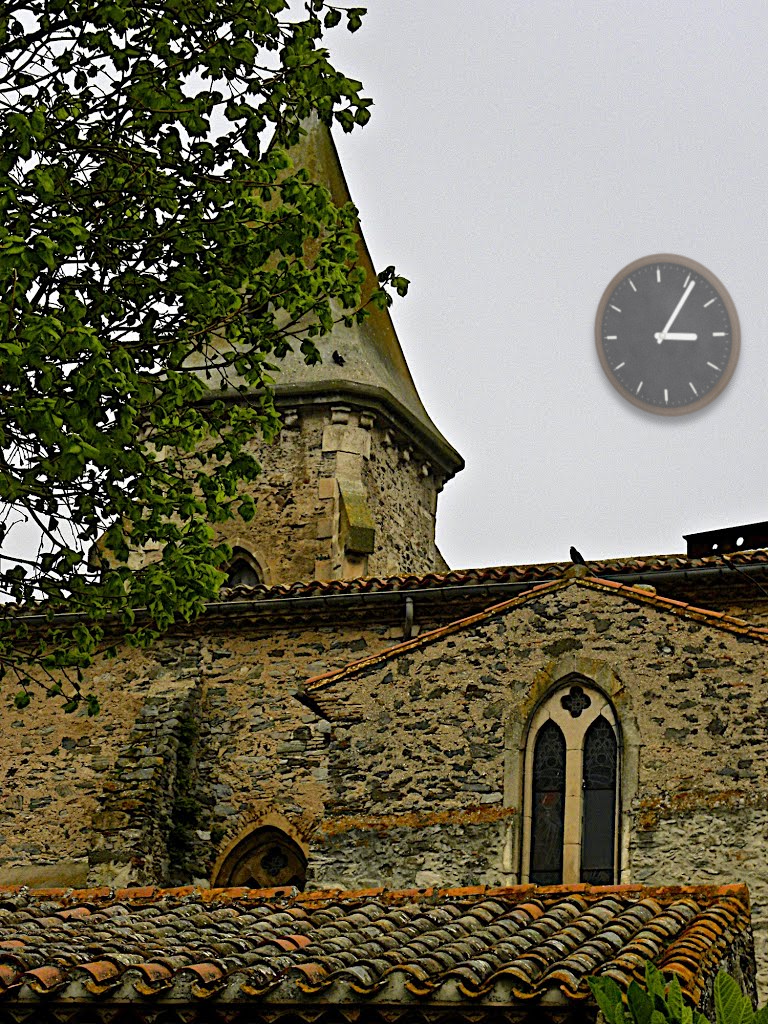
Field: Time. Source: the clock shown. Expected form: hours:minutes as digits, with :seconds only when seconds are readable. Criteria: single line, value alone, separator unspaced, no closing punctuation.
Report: 3:06
